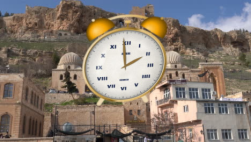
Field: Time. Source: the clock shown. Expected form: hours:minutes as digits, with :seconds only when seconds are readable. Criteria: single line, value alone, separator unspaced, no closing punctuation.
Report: 1:59
